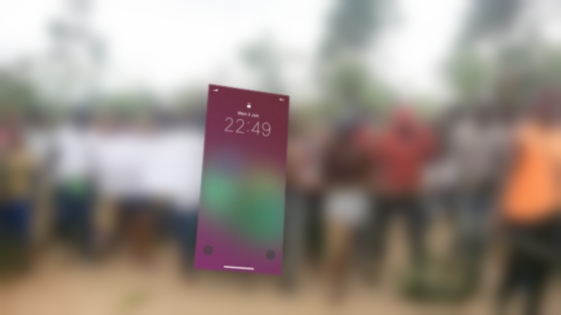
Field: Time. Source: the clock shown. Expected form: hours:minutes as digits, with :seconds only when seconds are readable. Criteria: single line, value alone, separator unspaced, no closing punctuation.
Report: 22:49
